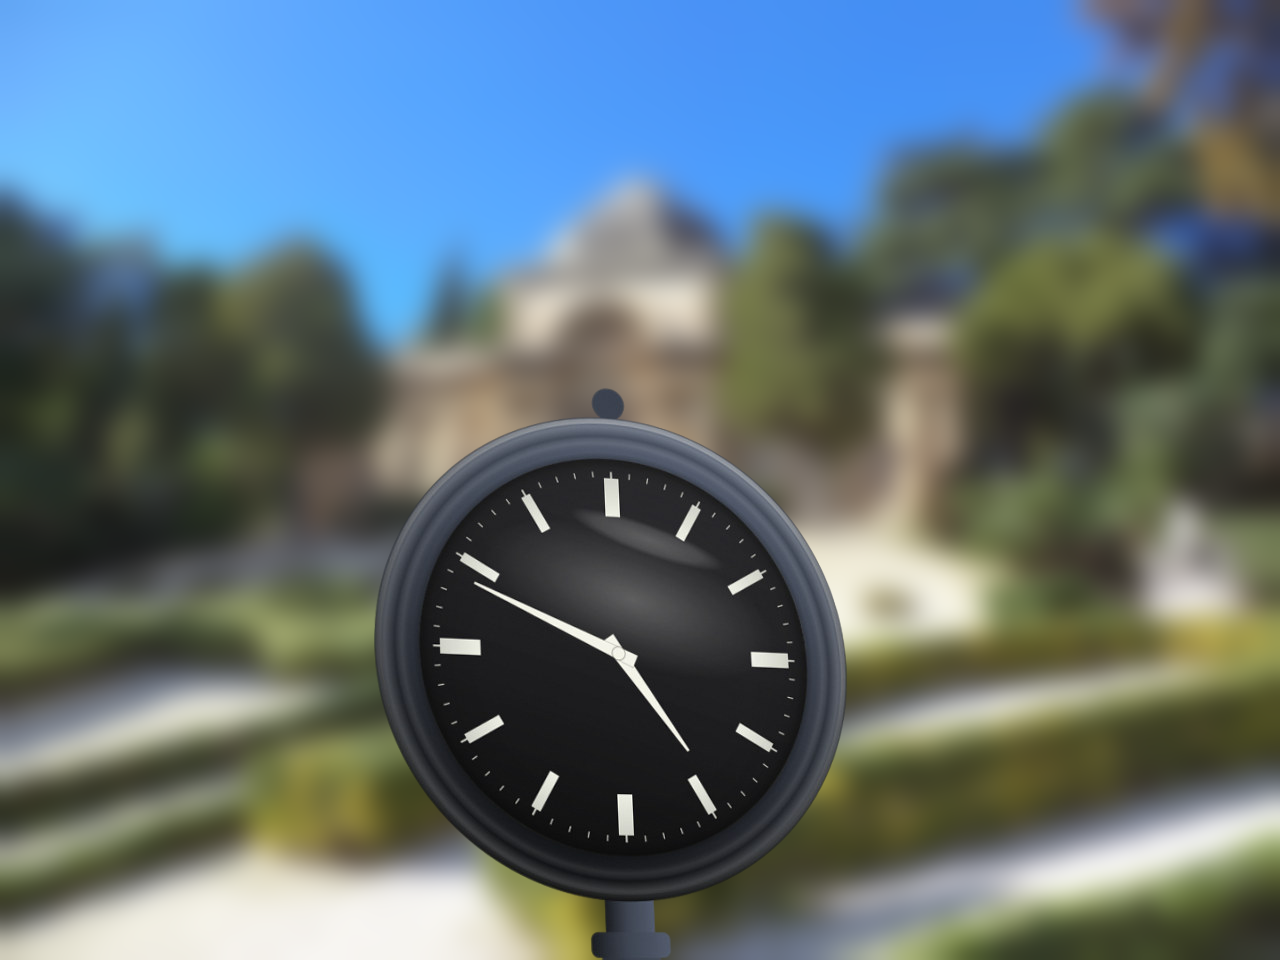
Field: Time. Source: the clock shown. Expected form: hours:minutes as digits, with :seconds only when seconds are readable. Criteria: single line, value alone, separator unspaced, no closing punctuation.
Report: 4:49
